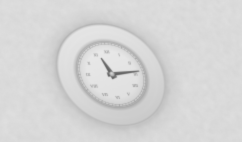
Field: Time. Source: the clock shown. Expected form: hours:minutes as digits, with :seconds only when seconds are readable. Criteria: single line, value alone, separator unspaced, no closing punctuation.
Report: 11:14
